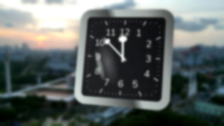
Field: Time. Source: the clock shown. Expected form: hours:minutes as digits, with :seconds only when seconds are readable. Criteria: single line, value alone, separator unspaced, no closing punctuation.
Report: 11:52
